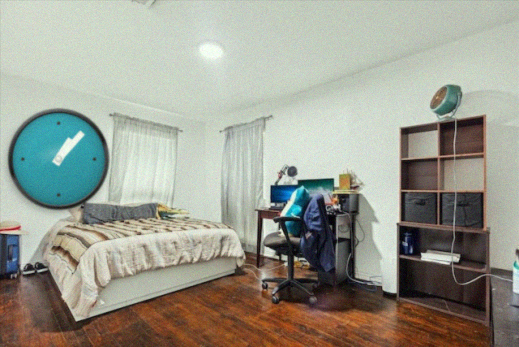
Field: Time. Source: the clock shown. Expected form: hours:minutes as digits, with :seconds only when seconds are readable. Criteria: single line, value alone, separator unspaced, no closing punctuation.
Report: 1:07
